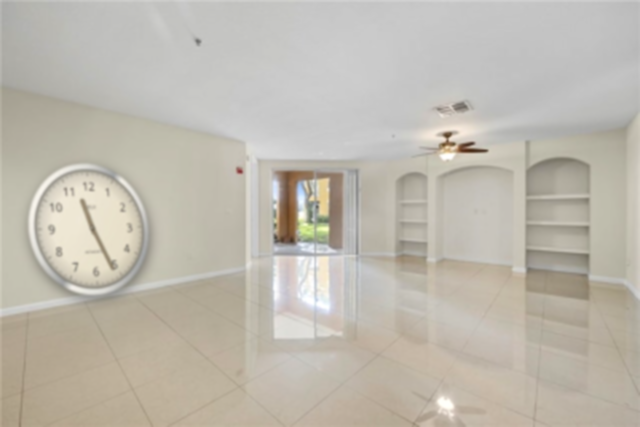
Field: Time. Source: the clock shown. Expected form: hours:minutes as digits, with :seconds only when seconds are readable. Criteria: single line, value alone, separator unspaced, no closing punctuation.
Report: 11:26
